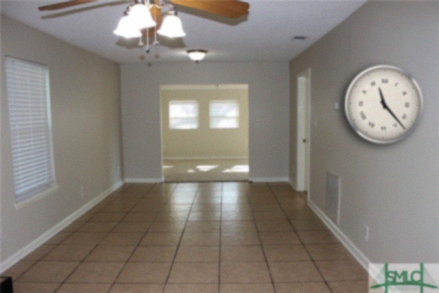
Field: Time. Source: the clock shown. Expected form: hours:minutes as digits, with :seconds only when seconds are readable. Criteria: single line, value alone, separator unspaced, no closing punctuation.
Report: 11:23
